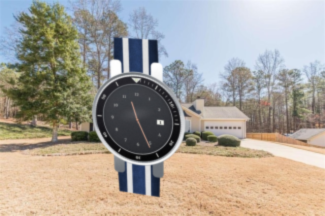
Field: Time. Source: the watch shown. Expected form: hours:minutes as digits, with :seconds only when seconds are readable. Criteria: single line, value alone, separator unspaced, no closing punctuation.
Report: 11:26
